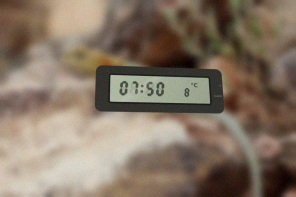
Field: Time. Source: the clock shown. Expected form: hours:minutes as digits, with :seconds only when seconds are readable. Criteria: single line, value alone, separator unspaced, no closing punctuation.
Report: 7:50
